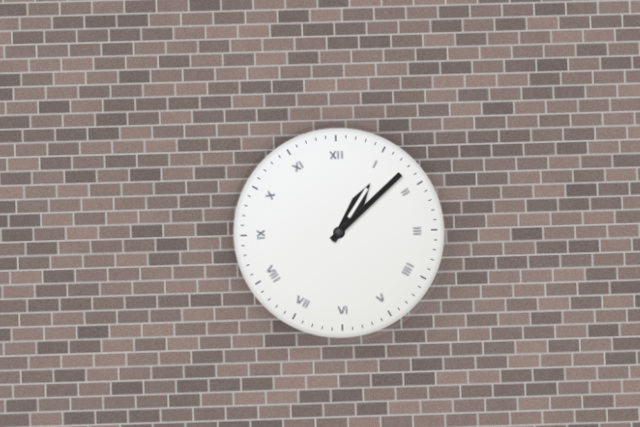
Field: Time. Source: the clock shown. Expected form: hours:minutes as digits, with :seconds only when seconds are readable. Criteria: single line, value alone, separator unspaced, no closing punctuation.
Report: 1:08
